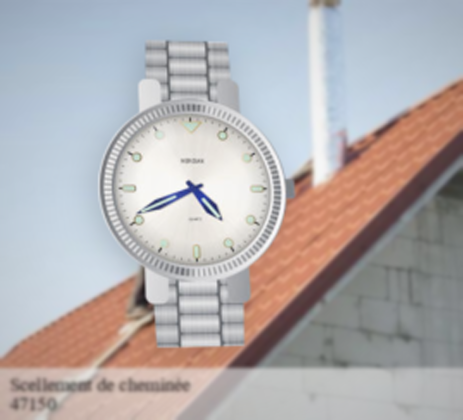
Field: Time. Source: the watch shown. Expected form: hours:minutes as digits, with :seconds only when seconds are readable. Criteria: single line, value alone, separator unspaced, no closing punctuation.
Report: 4:41
